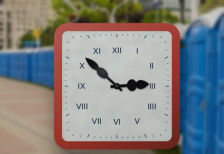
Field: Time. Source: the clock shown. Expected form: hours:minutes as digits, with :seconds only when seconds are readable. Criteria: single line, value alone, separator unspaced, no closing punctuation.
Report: 2:52
